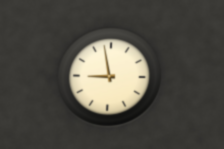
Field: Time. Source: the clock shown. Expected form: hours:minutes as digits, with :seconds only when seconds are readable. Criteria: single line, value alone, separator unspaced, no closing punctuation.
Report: 8:58
